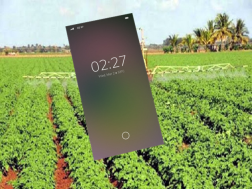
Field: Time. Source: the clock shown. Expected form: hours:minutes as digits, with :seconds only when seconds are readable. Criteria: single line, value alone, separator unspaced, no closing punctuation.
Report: 2:27
